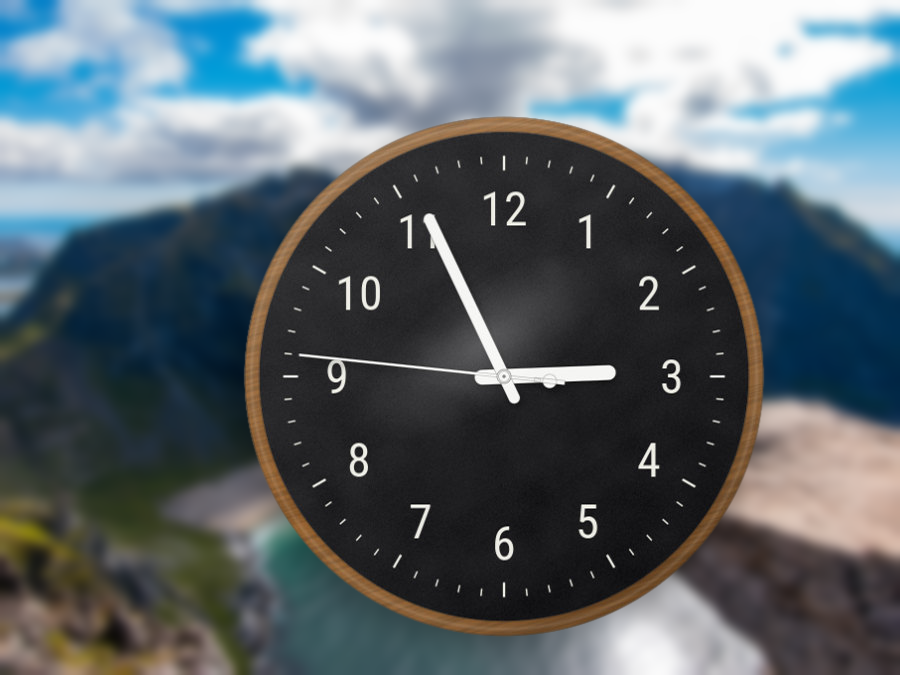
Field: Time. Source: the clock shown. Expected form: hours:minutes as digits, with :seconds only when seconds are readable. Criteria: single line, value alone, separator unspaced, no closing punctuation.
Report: 2:55:46
